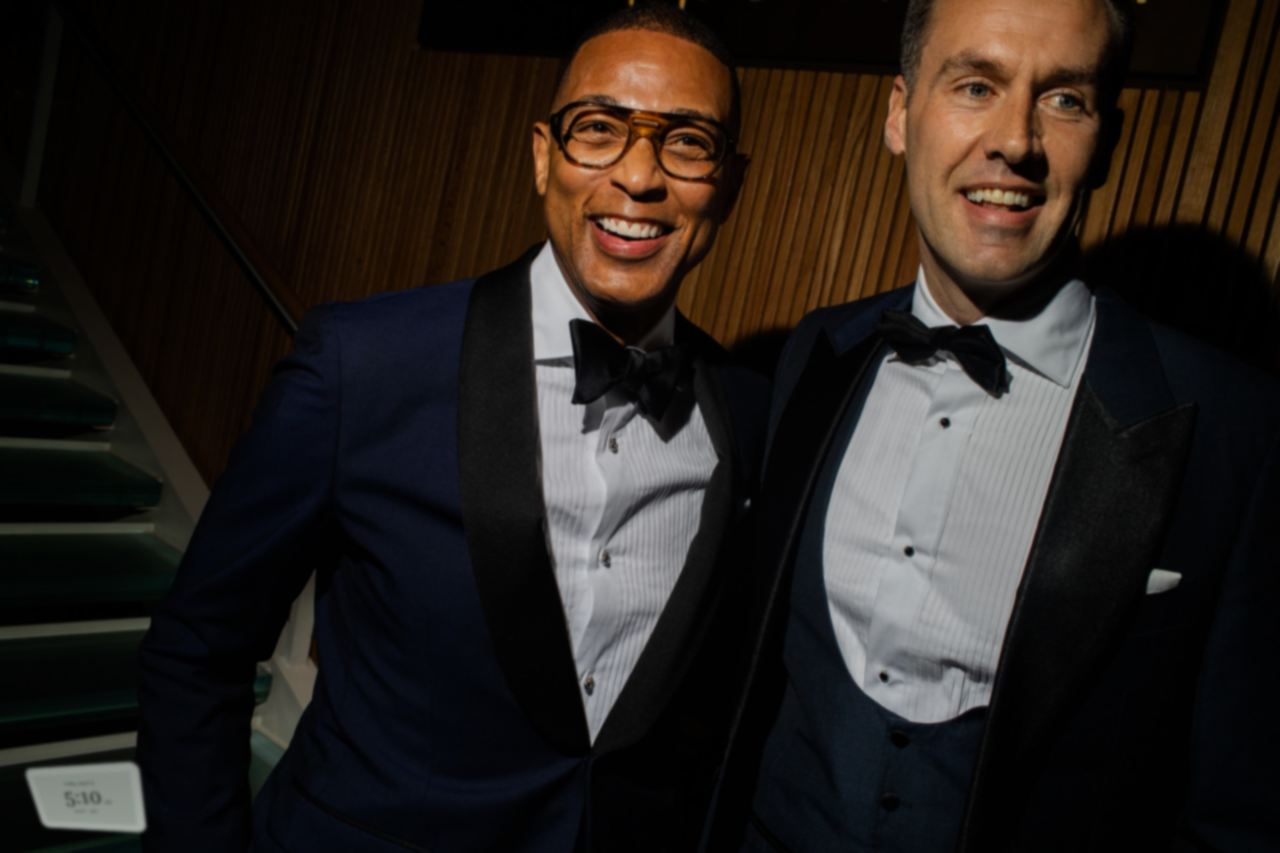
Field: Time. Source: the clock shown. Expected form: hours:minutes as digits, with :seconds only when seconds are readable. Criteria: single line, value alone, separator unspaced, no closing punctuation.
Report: 5:10
